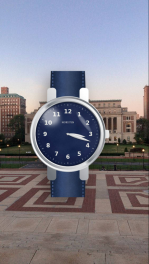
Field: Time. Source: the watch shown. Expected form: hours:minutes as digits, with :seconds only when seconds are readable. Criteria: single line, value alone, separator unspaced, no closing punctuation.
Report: 3:18
